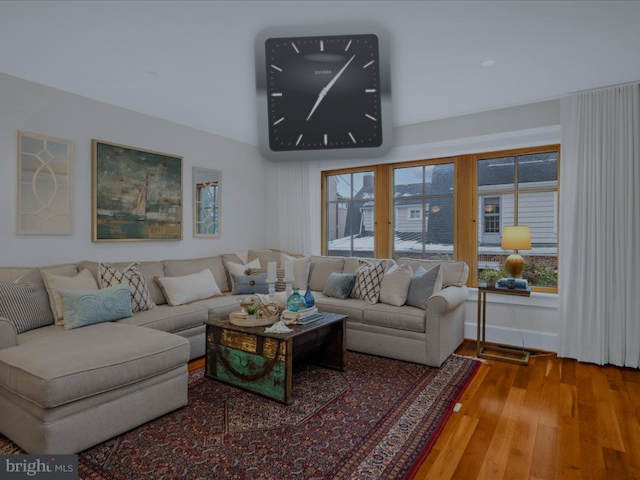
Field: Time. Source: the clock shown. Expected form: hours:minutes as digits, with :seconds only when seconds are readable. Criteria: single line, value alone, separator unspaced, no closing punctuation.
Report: 7:07
